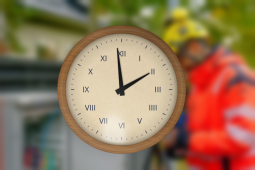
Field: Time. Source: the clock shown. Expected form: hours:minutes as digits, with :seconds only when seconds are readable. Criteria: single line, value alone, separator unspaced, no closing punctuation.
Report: 1:59
